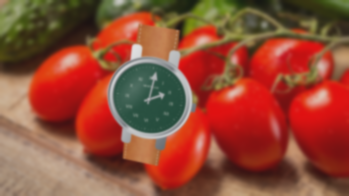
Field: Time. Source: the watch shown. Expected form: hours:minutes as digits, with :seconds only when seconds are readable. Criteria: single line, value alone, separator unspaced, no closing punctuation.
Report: 2:01
